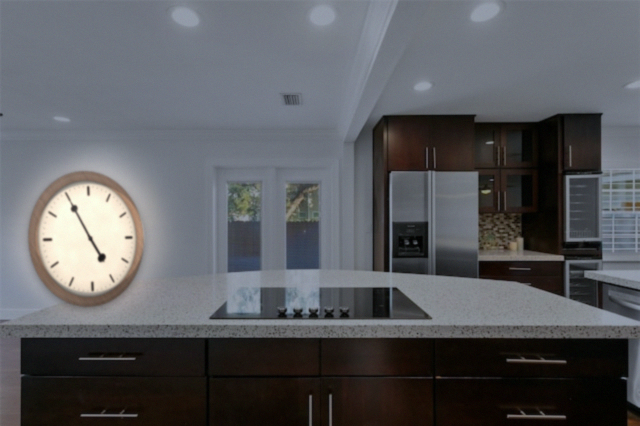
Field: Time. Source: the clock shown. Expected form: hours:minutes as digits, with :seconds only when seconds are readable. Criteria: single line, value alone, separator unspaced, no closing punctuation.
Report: 4:55
